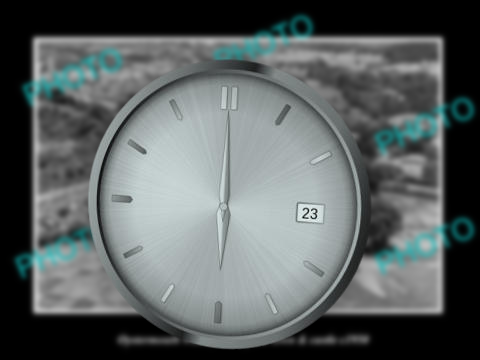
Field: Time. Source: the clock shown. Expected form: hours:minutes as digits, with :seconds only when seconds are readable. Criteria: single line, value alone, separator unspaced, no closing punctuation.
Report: 6:00
